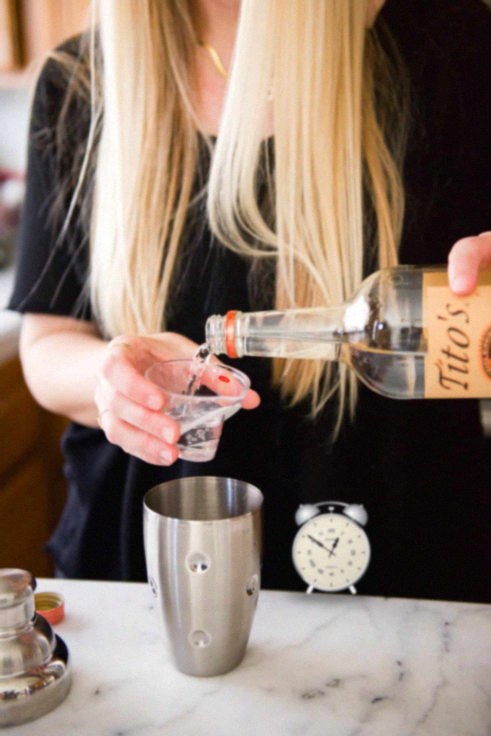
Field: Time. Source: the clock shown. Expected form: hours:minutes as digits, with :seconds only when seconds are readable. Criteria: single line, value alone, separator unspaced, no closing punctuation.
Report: 12:51
